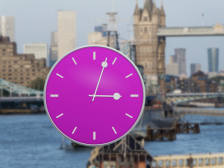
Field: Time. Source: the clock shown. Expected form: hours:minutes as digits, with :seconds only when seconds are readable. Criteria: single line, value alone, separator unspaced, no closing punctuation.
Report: 3:03
